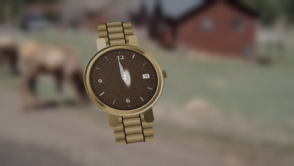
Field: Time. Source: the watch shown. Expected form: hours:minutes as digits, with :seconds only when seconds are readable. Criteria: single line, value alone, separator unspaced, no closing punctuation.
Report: 11:59
